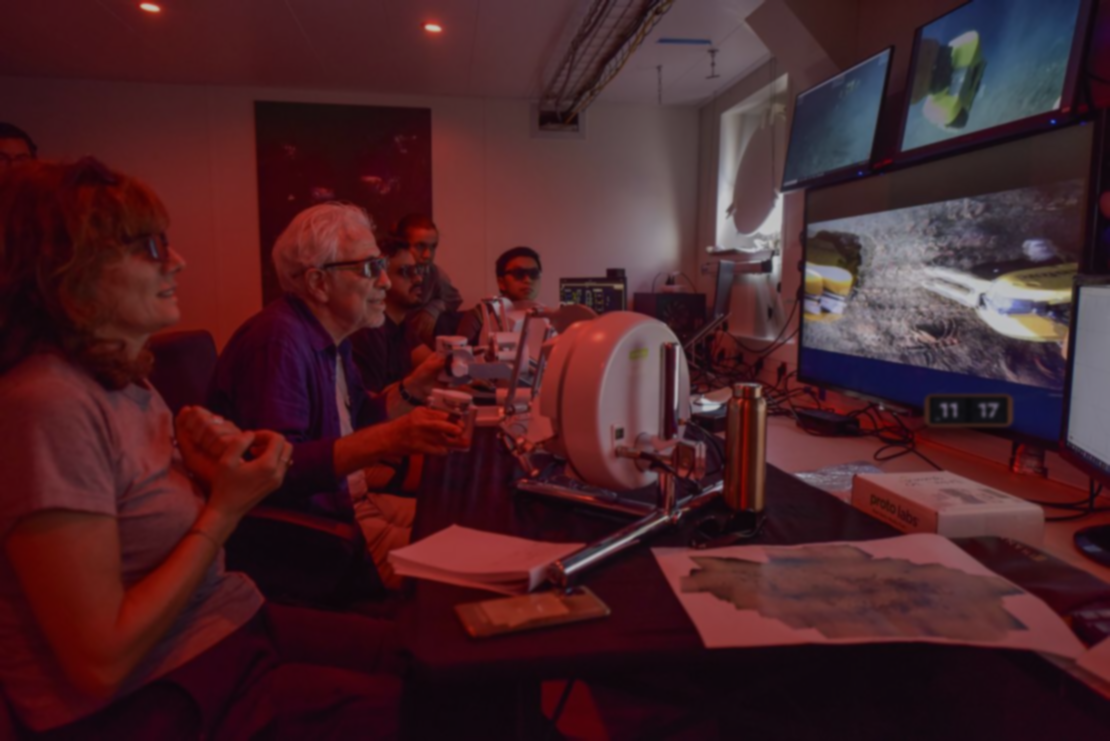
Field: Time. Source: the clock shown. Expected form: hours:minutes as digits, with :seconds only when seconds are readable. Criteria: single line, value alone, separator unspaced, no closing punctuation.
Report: 11:17
